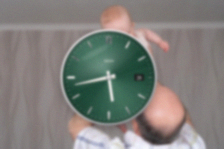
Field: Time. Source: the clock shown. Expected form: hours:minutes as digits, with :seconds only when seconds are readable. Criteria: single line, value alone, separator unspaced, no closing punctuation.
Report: 5:43
